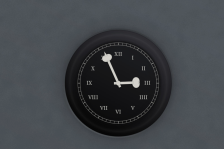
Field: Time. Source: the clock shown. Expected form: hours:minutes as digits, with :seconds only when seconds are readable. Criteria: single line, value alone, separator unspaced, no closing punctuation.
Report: 2:56
